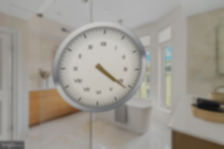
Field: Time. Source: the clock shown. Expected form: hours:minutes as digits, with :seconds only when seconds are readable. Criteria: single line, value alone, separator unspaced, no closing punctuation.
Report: 4:21
